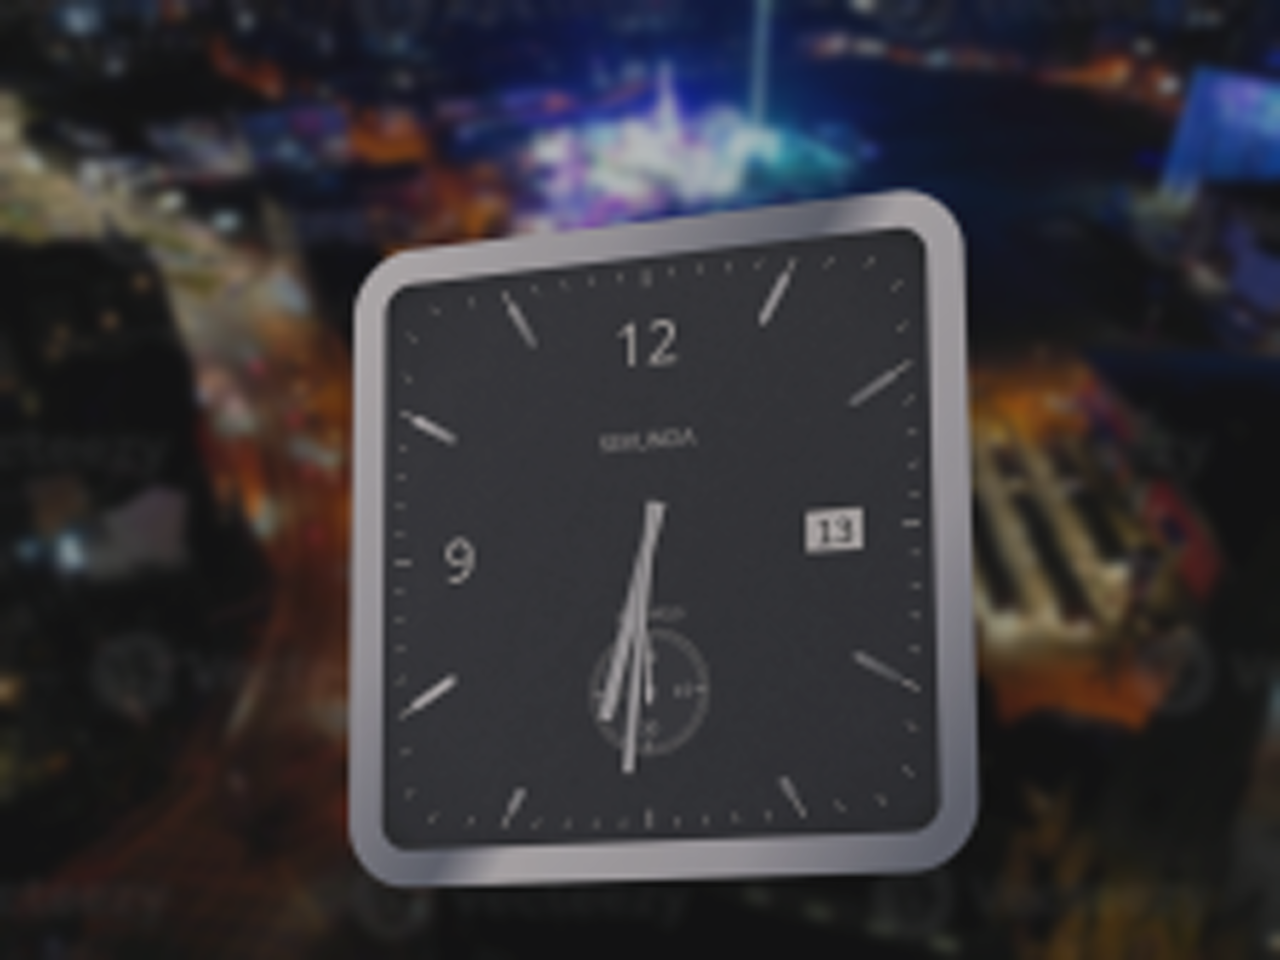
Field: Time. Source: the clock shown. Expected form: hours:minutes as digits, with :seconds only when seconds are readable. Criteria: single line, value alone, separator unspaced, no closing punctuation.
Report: 6:31
